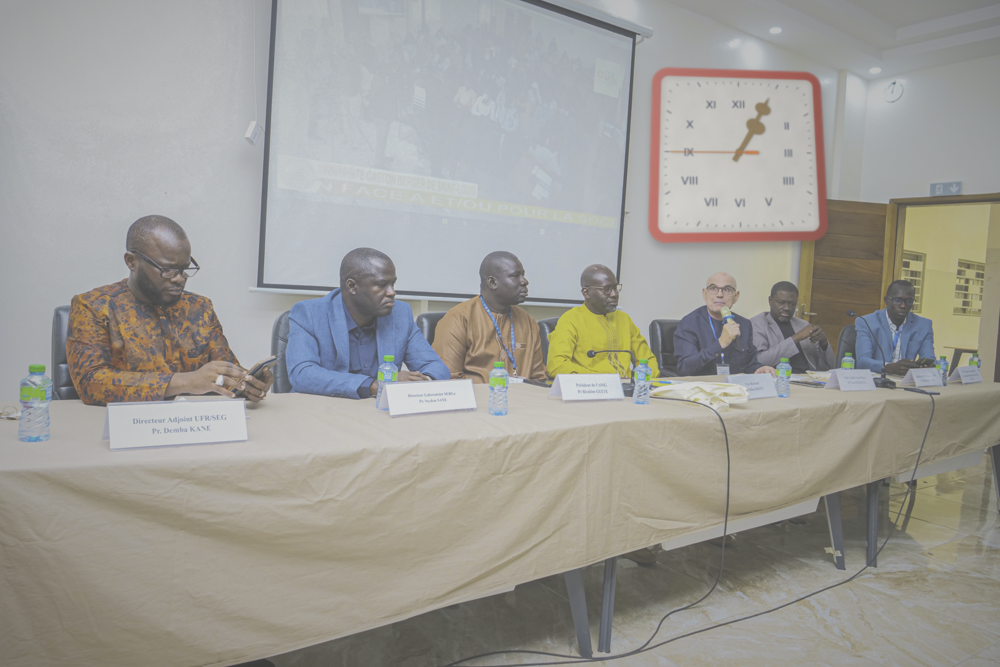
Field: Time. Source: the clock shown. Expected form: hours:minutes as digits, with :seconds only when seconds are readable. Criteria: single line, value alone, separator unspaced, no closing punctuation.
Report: 1:04:45
